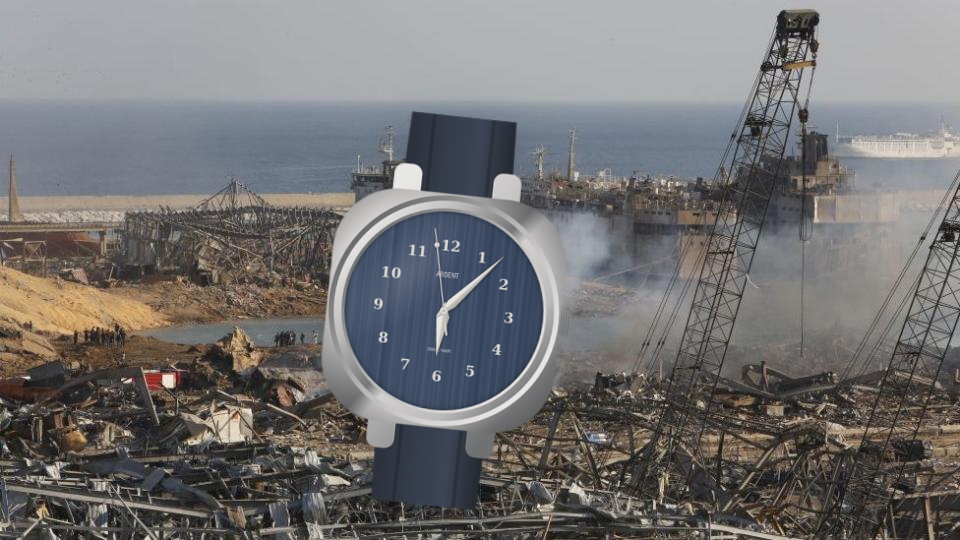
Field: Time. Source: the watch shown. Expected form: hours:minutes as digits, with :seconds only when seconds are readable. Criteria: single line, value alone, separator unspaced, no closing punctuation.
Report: 6:06:58
